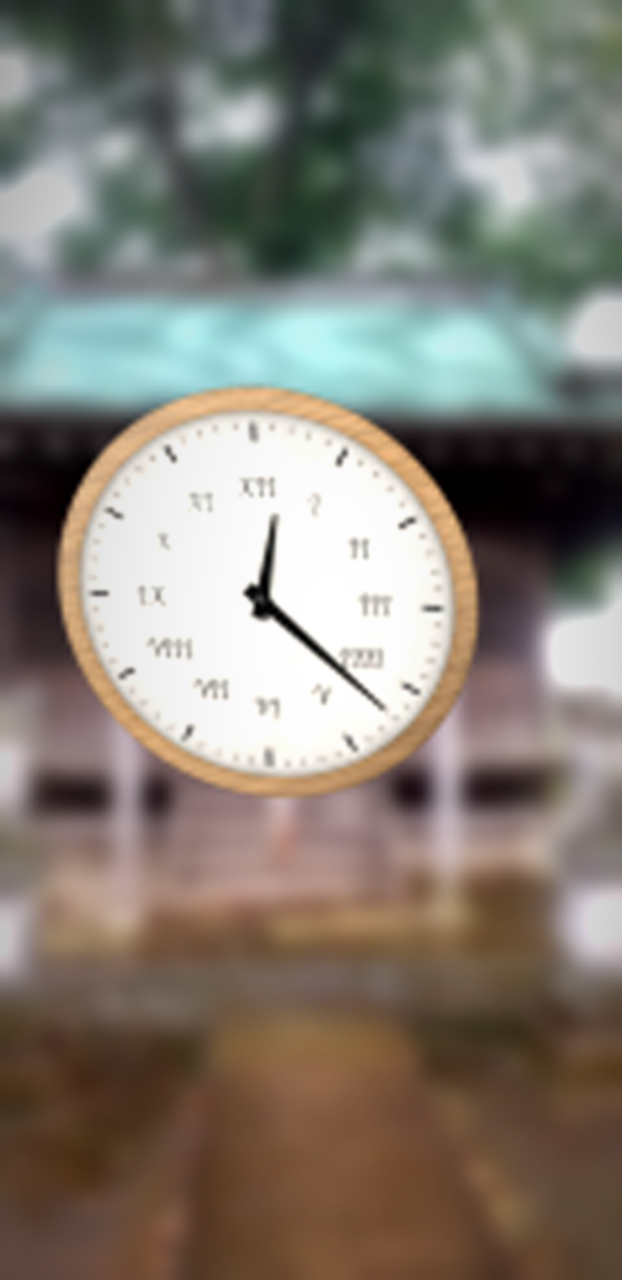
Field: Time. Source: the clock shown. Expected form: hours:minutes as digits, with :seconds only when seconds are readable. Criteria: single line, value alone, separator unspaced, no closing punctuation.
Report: 12:22
